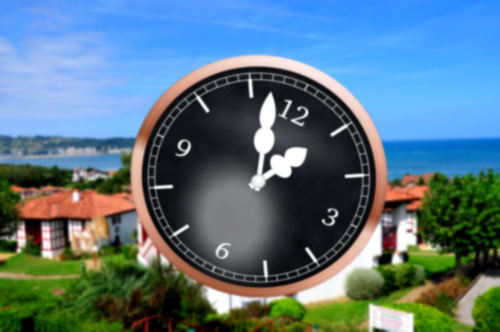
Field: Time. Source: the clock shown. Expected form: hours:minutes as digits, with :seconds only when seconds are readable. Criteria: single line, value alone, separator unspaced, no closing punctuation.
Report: 12:57
